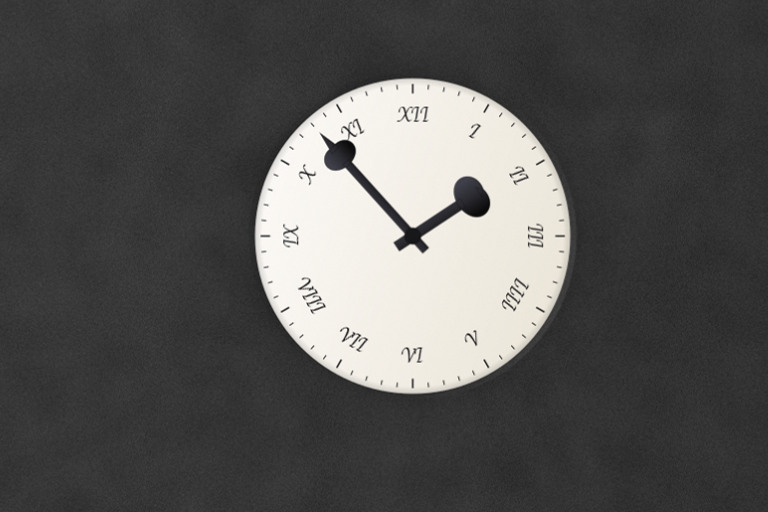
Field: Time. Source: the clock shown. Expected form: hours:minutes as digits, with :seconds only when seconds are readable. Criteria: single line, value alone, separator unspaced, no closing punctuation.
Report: 1:53
